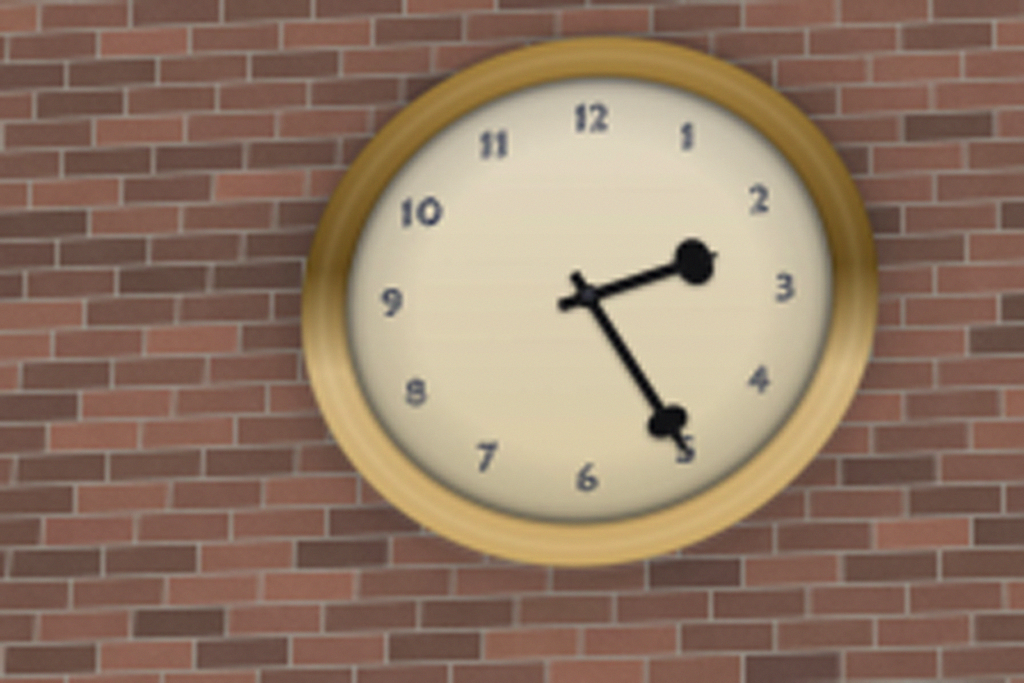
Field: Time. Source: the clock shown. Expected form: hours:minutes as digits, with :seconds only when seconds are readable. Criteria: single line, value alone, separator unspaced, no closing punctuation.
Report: 2:25
